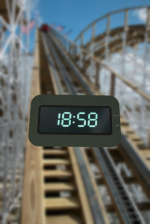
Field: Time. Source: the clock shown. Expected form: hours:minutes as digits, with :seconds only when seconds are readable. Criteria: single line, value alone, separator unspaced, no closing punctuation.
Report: 18:58
